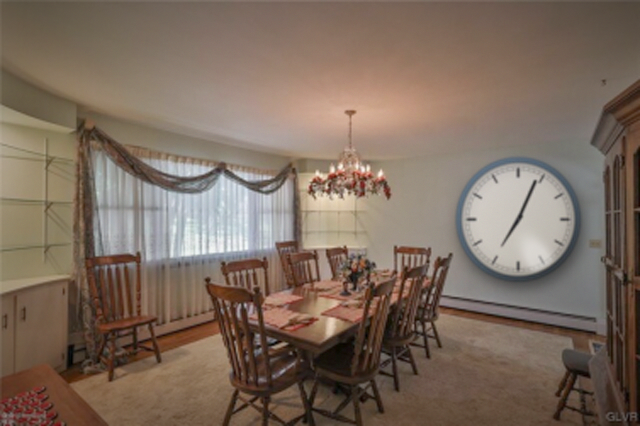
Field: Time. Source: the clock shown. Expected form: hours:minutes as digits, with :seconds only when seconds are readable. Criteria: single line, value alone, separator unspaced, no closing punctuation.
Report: 7:04
